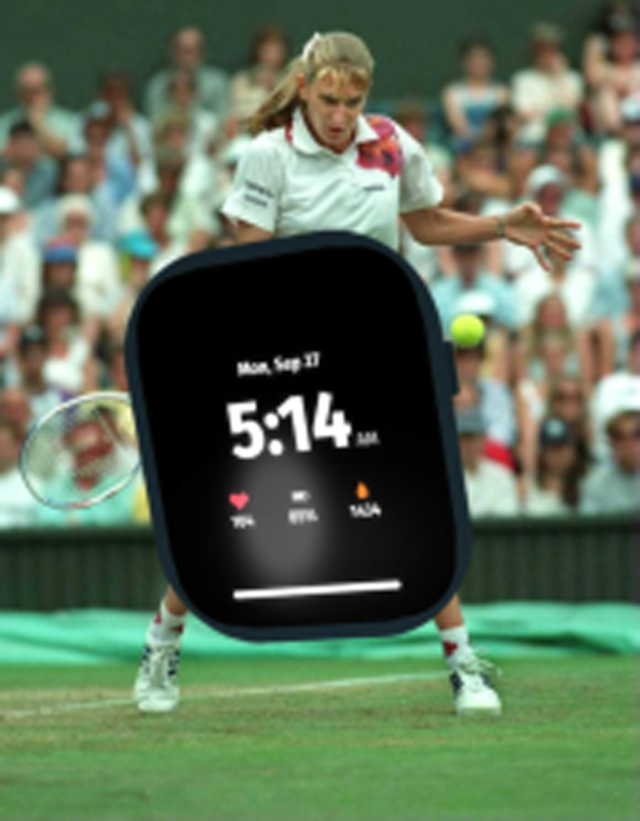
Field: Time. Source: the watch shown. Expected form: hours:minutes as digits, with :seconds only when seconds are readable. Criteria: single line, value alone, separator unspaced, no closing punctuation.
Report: 5:14
